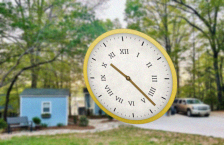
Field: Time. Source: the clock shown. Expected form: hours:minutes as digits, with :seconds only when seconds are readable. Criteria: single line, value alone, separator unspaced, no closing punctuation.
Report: 10:23
